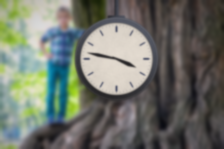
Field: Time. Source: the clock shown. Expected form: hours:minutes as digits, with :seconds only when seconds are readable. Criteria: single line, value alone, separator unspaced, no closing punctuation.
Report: 3:47
